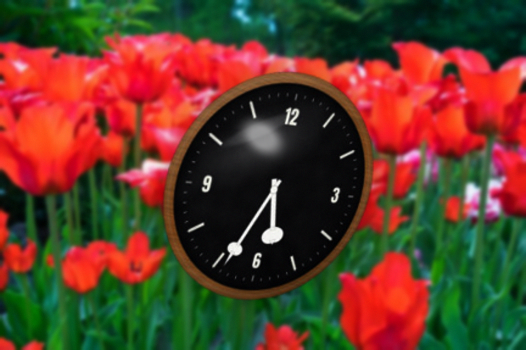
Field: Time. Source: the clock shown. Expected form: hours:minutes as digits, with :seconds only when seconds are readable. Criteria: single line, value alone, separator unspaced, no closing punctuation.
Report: 5:34
